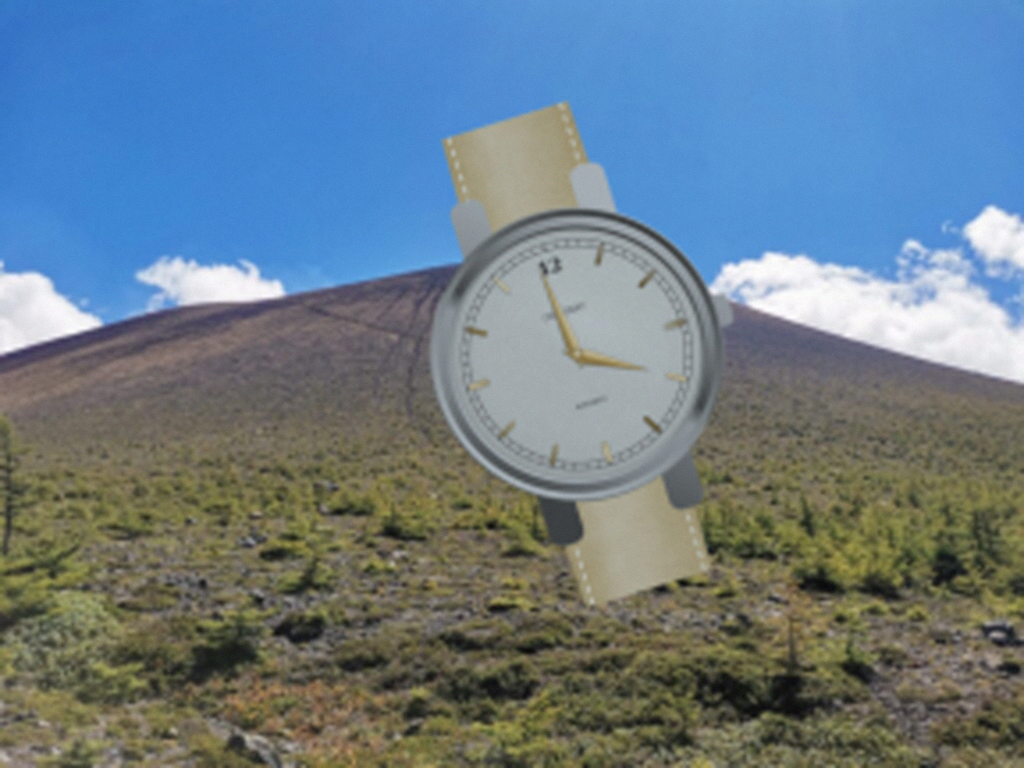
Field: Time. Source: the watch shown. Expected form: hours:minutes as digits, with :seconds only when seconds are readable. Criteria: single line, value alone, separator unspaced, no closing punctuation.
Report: 3:59
